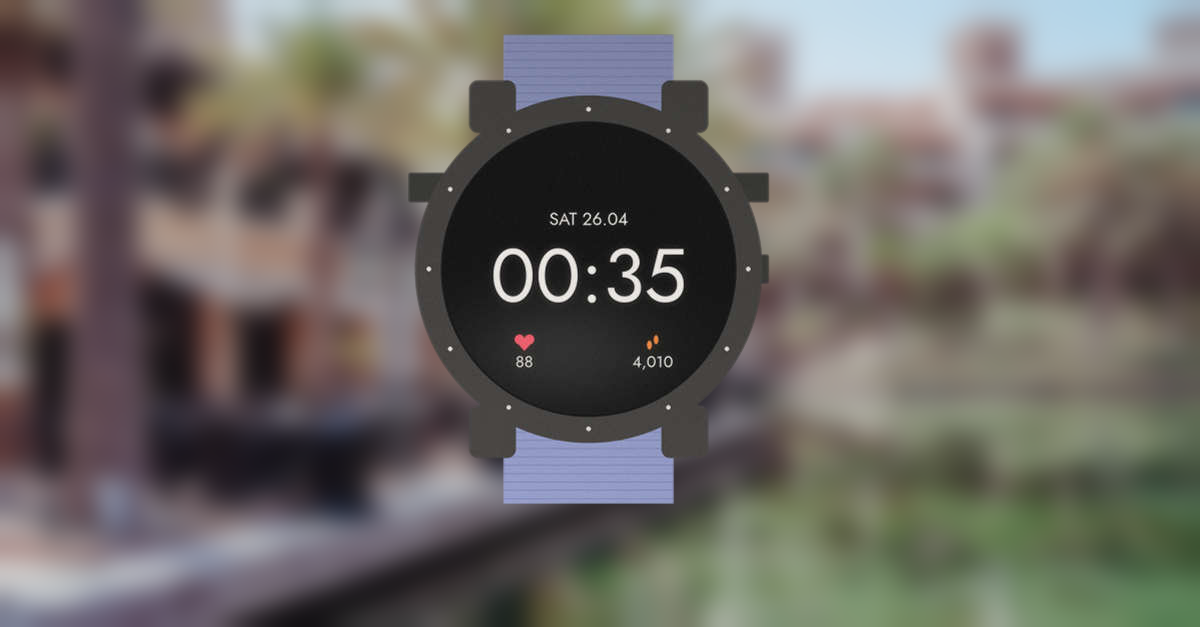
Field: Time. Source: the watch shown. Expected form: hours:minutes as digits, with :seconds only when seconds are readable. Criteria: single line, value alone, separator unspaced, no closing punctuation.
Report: 0:35
